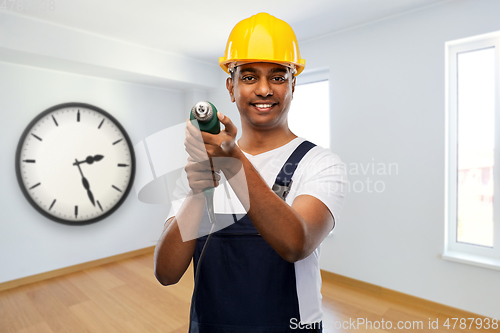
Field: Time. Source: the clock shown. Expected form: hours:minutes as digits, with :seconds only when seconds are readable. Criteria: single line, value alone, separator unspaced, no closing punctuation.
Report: 2:26
